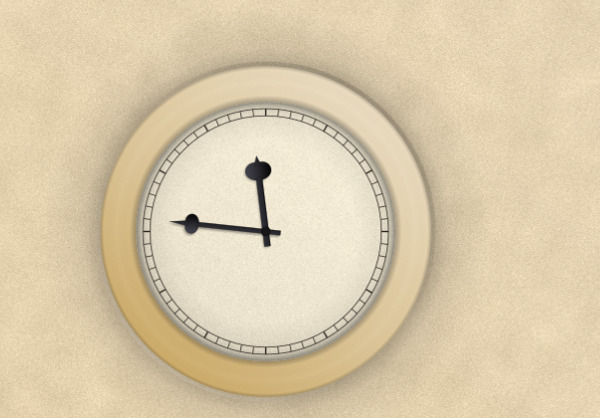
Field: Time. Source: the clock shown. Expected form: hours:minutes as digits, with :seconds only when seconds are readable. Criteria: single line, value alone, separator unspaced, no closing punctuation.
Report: 11:46
